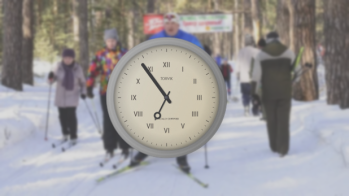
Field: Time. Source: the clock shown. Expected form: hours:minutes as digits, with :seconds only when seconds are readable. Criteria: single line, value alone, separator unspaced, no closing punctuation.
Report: 6:54
